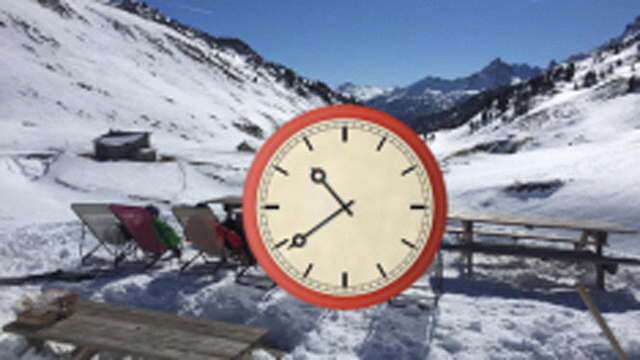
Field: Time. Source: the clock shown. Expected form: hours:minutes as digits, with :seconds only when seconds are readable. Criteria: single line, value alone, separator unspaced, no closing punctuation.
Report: 10:39
